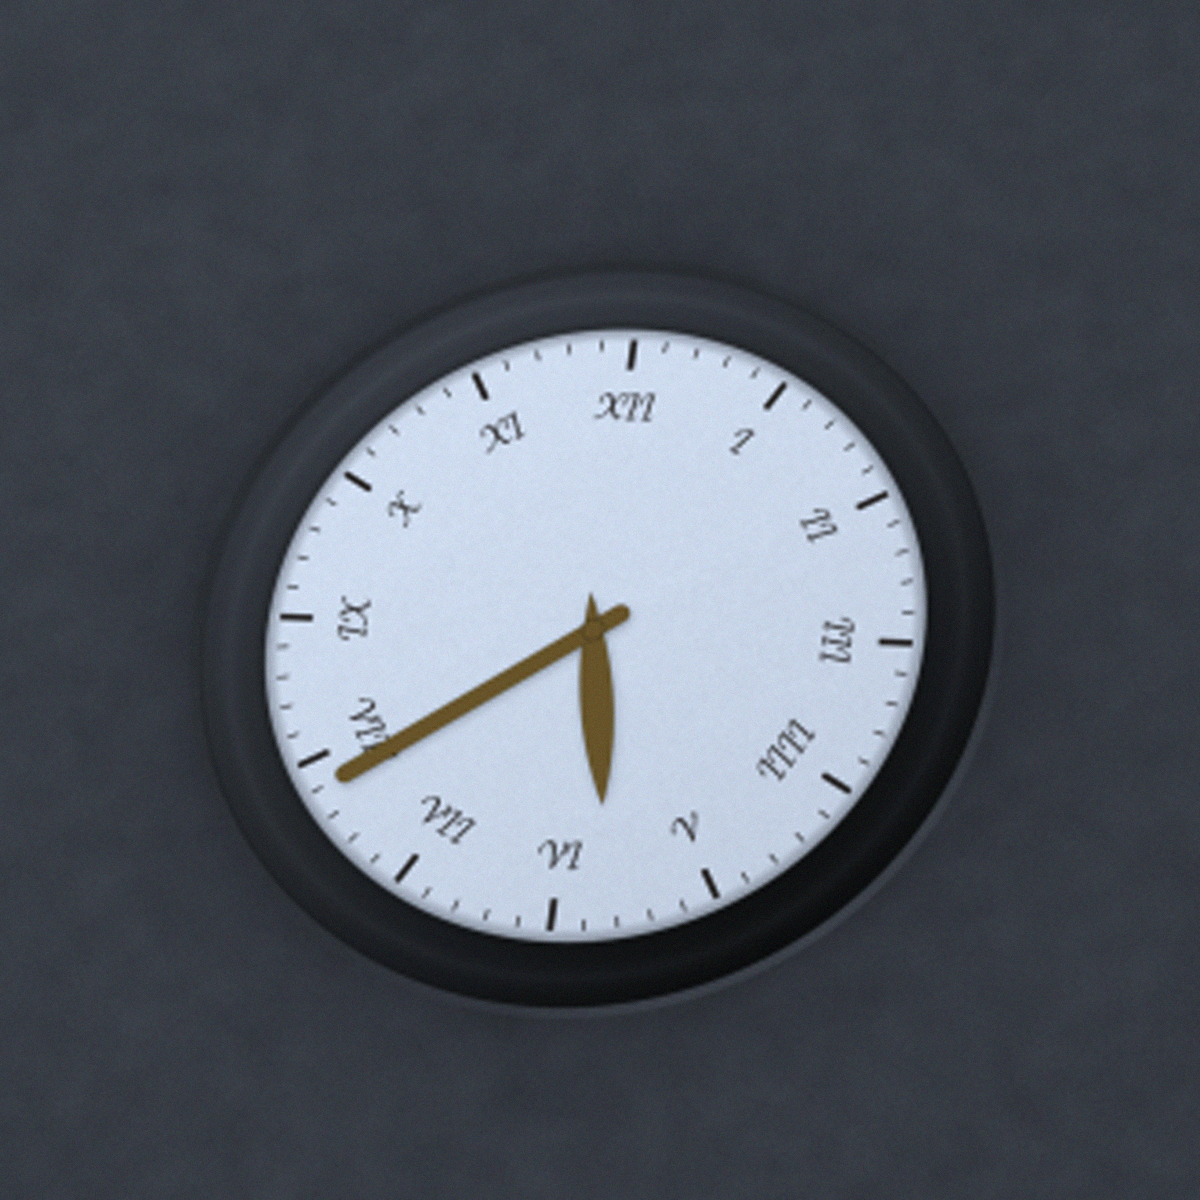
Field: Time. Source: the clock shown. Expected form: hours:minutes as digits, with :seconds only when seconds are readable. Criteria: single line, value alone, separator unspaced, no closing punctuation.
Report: 5:39
